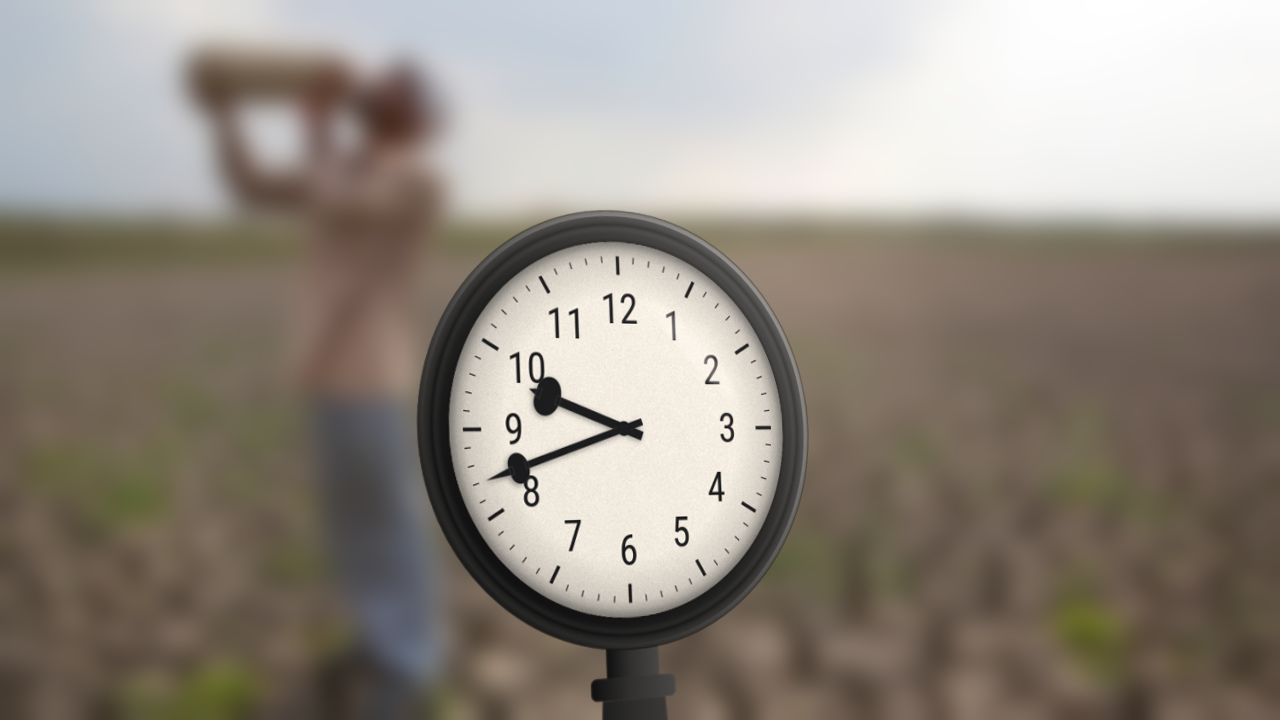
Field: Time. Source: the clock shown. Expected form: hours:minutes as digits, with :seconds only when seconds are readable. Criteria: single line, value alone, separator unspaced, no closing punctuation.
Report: 9:42
